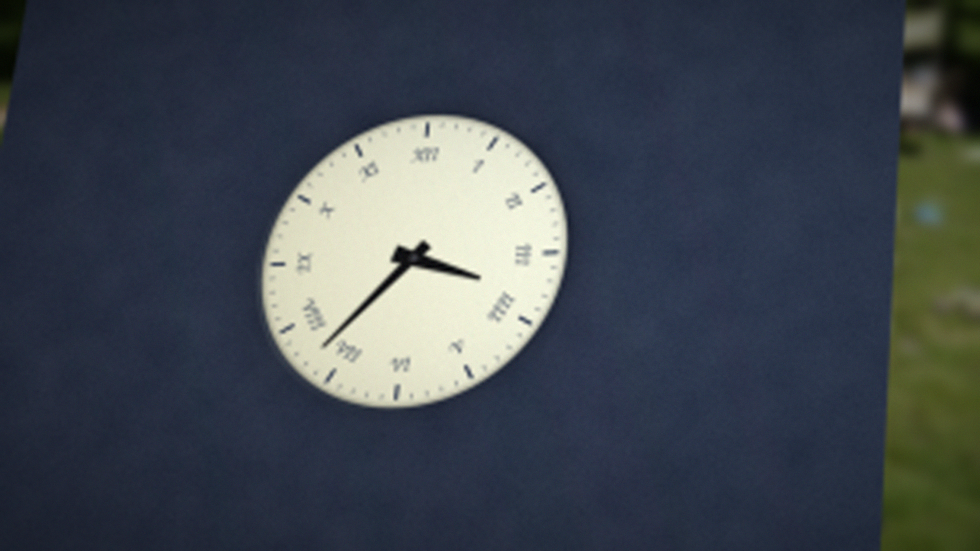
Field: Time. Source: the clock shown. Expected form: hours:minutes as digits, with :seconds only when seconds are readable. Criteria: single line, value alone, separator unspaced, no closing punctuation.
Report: 3:37
